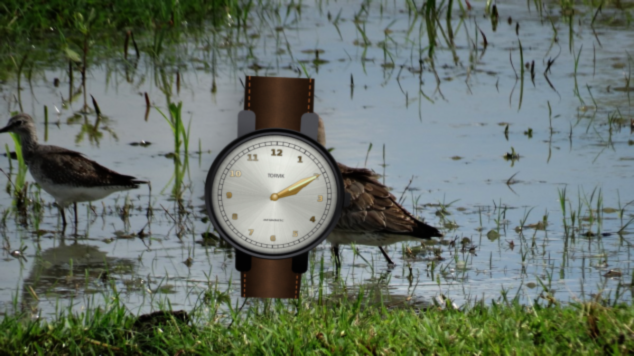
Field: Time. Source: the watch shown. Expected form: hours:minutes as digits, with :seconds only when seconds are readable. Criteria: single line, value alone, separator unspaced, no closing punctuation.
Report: 2:10
